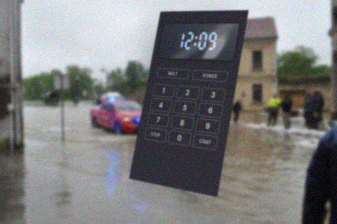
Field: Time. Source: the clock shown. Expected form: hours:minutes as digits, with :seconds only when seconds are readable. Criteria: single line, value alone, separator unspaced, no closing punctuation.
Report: 12:09
